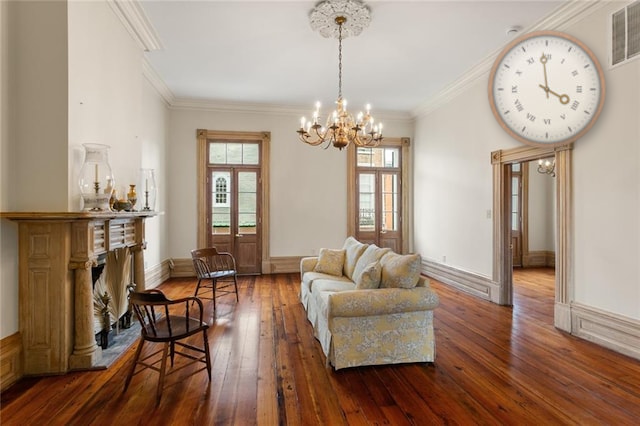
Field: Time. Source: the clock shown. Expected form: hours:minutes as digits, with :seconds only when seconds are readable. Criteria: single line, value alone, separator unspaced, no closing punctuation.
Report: 3:59
